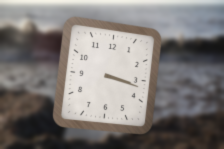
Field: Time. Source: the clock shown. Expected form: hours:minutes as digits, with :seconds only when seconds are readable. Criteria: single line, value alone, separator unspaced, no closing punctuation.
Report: 3:17
